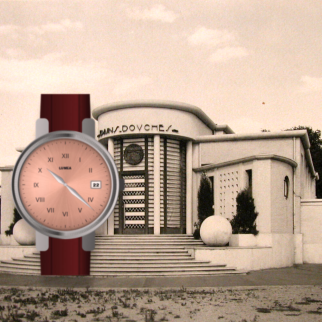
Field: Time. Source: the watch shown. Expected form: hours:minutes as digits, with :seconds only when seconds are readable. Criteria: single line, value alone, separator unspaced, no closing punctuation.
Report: 10:22
